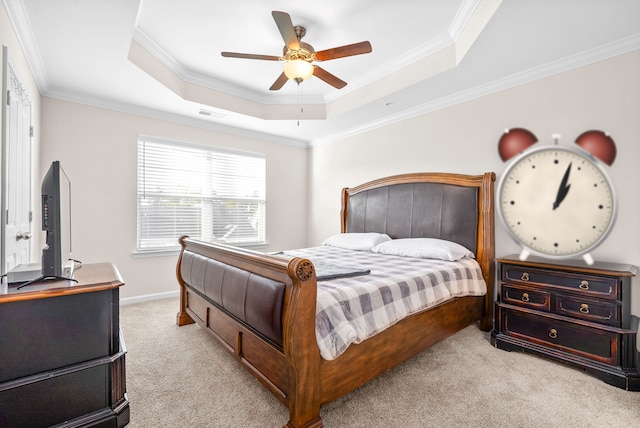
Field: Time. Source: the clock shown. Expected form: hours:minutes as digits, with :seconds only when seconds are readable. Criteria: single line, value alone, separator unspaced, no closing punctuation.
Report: 1:03
